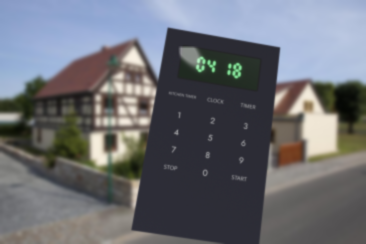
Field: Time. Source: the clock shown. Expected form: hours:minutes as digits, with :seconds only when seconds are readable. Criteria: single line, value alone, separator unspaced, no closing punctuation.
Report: 4:18
